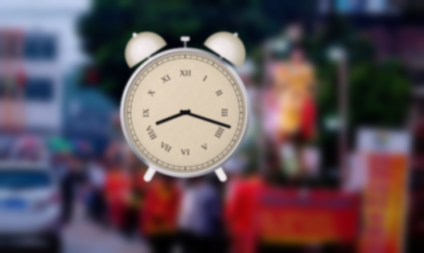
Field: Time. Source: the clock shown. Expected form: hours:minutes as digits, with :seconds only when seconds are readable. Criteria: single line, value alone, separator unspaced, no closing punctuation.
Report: 8:18
